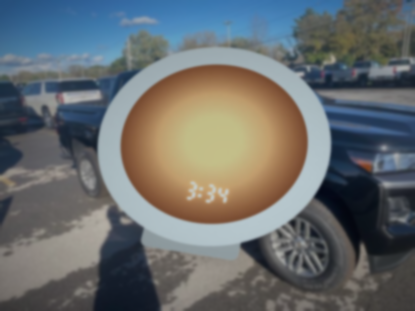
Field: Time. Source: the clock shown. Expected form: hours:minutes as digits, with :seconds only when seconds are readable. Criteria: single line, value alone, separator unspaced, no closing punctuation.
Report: 3:34
